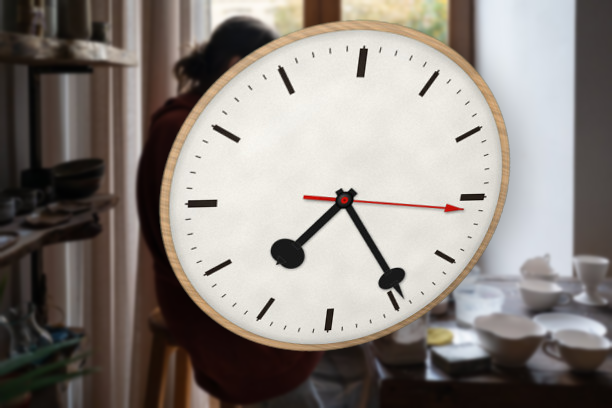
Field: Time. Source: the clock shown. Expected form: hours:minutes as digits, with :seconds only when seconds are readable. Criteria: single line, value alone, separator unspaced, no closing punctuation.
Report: 7:24:16
